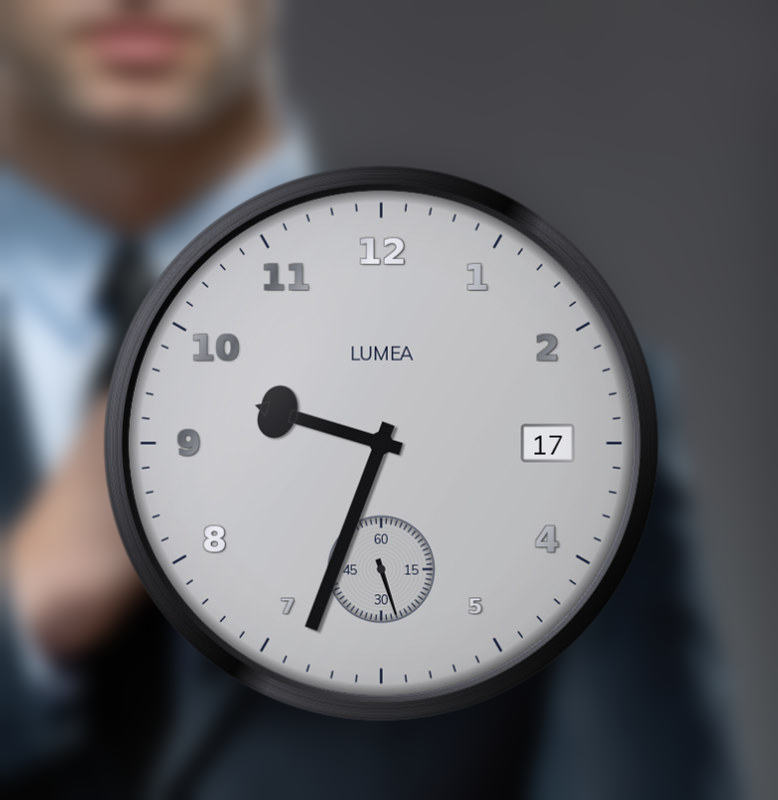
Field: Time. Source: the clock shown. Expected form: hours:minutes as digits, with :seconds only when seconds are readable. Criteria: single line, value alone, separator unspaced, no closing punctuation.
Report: 9:33:27
